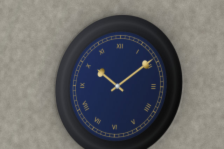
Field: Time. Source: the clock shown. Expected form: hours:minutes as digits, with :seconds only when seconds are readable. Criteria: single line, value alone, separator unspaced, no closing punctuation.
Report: 10:09
